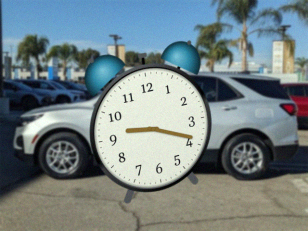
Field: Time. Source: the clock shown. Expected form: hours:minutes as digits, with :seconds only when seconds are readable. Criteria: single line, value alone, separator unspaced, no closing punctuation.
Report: 9:19
